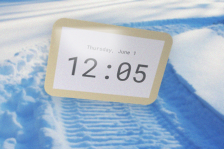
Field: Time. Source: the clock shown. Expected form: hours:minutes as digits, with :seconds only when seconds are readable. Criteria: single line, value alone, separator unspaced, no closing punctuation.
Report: 12:05
